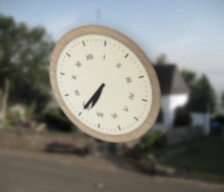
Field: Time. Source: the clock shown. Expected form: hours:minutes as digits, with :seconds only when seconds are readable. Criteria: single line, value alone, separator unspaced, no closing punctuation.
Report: 7:40
